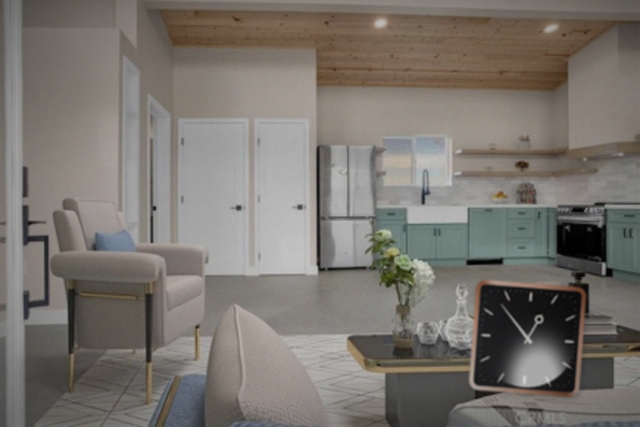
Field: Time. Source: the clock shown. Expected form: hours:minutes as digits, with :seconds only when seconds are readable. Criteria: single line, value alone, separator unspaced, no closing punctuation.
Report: 12:53
